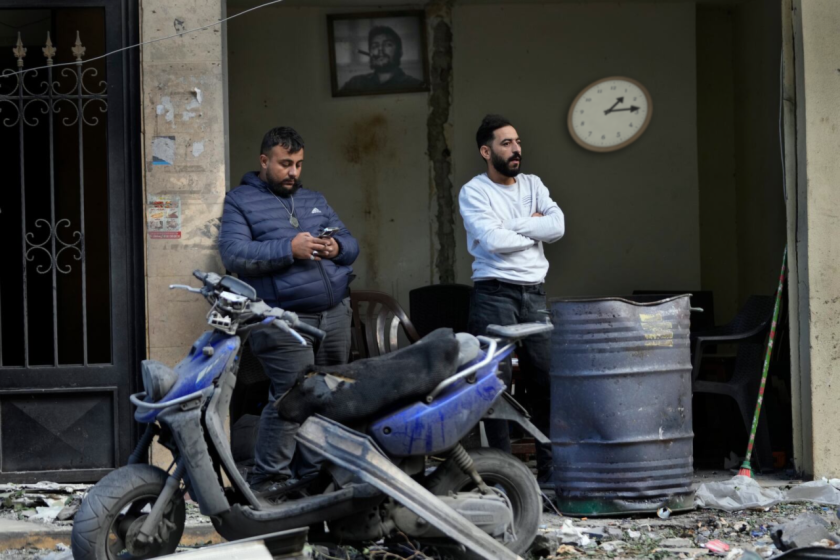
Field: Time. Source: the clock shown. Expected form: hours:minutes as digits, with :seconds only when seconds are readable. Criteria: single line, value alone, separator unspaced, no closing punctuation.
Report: 1:14
